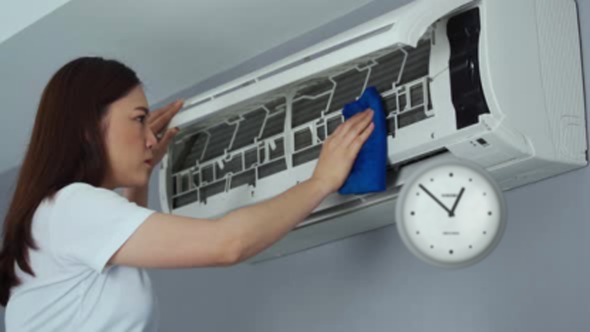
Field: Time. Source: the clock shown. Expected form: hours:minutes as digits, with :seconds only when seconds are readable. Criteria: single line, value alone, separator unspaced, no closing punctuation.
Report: 12:52
